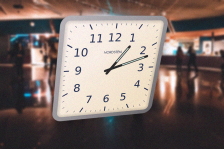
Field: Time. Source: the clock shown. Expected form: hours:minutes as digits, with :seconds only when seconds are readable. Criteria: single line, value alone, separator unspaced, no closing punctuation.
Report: 1:12
